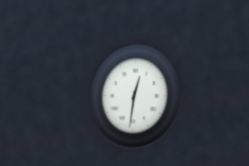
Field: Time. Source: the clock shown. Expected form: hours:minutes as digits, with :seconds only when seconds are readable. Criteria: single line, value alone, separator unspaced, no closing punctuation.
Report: 12:31
